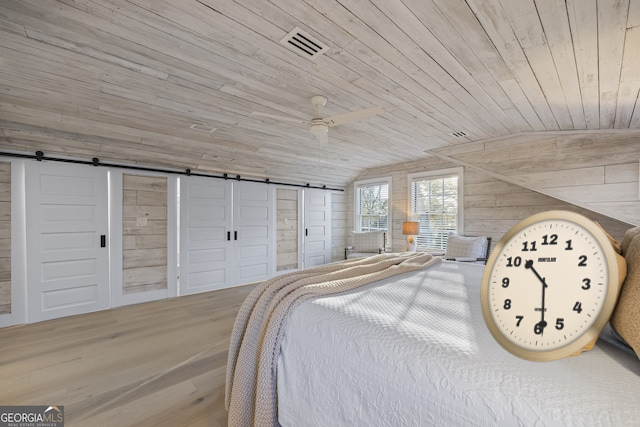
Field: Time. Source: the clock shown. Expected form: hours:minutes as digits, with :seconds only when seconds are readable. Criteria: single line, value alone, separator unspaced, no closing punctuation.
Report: 10:29
